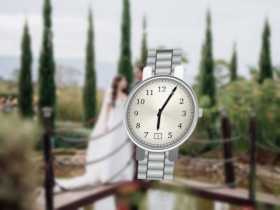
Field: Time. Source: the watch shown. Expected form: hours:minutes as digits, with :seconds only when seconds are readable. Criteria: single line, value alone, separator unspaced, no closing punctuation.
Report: 6:05
